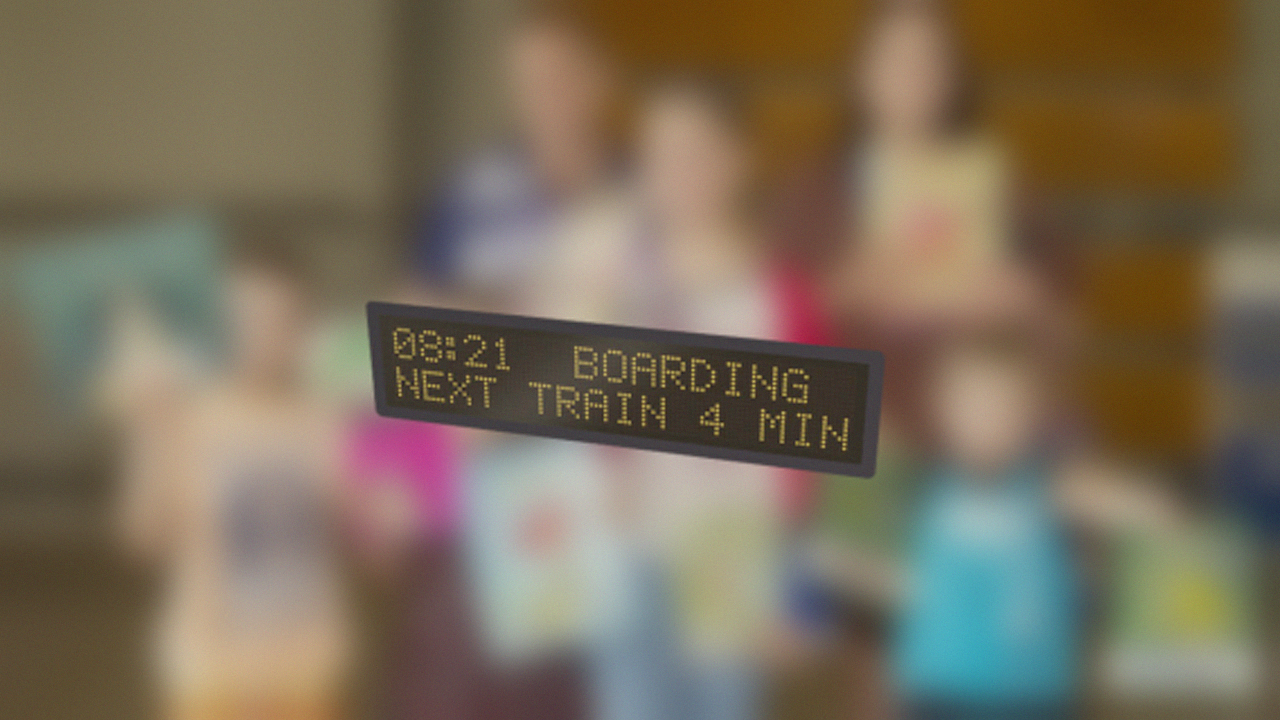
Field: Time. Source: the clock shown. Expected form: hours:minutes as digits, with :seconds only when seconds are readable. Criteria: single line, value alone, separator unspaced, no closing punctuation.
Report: 8:21
